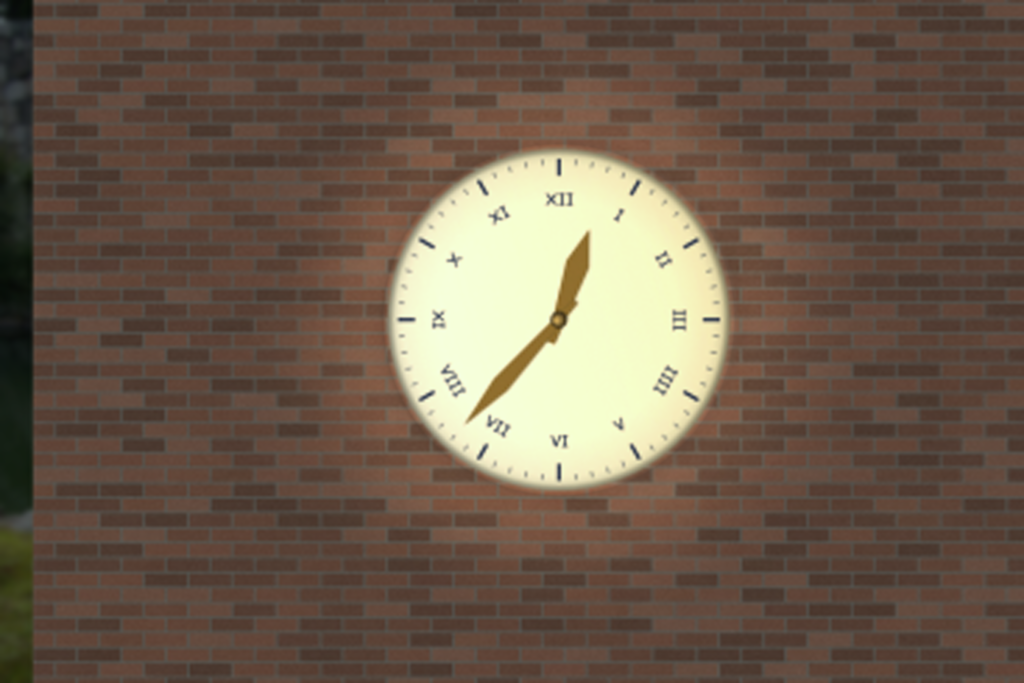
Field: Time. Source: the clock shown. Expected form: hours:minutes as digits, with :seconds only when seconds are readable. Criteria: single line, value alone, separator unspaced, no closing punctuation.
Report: 12:37
